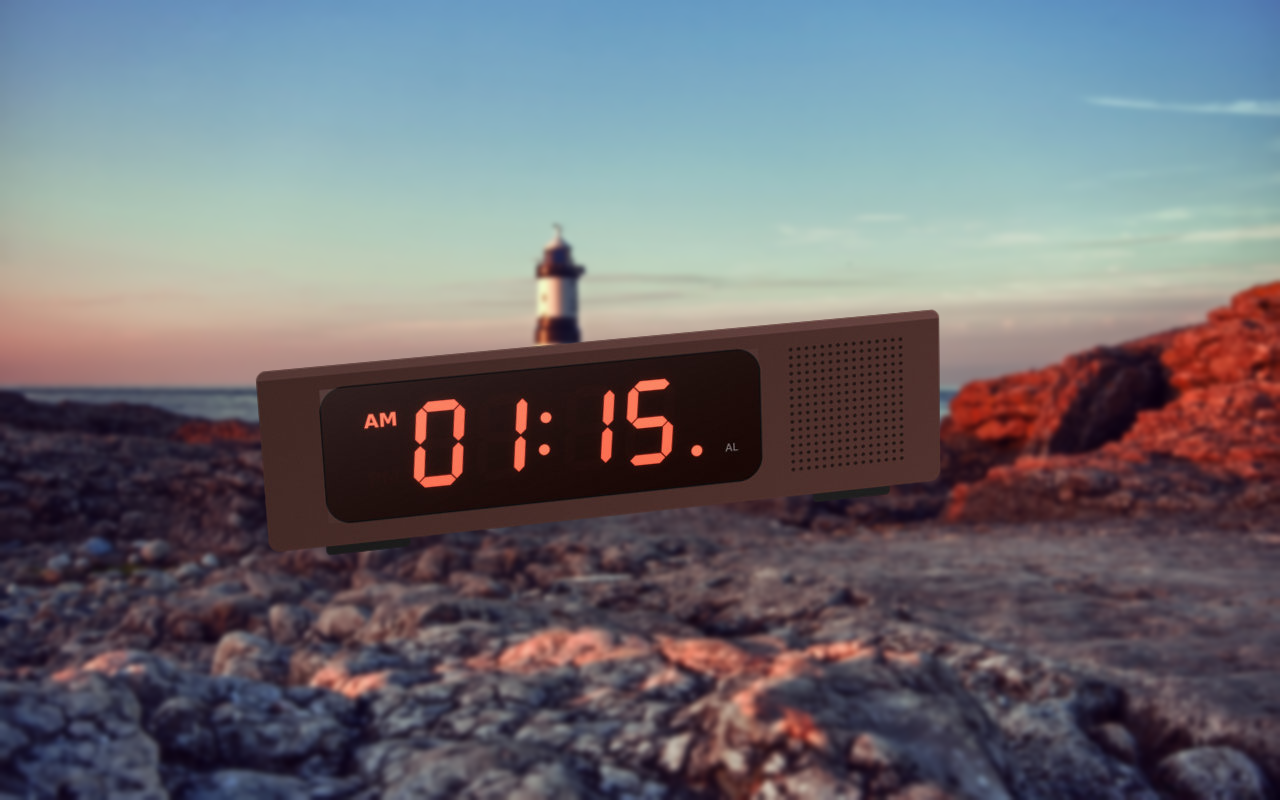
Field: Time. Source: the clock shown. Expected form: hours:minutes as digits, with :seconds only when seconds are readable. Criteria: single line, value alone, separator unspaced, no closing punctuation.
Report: 1:15
